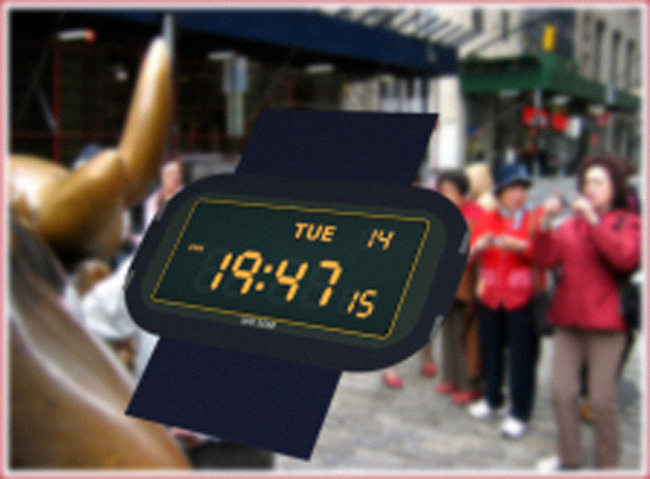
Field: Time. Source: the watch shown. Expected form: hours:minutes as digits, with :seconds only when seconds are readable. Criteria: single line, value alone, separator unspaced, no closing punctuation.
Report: 19:47:15
